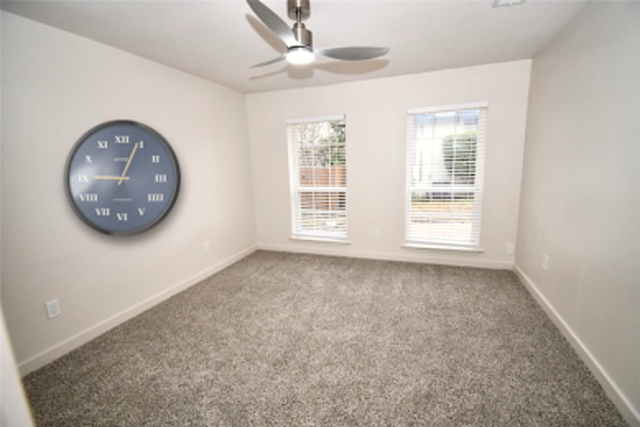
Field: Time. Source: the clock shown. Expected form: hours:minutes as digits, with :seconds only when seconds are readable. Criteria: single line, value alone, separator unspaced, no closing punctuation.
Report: 9:04
